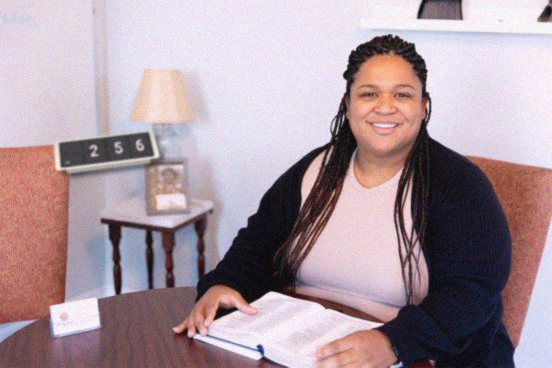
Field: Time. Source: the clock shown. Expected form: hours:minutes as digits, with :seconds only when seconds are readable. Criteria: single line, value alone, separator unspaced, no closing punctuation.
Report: 2:56
